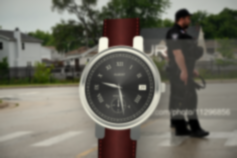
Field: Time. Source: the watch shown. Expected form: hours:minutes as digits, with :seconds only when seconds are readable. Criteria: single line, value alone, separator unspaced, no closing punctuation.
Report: 9:28
